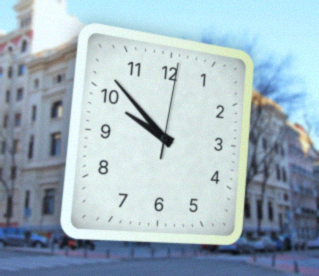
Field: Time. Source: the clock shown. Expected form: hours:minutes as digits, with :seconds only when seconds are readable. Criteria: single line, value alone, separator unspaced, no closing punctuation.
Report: 9:52:01
